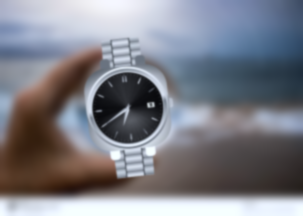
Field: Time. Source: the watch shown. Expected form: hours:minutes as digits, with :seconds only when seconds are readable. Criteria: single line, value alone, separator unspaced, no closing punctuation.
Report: 6:40
